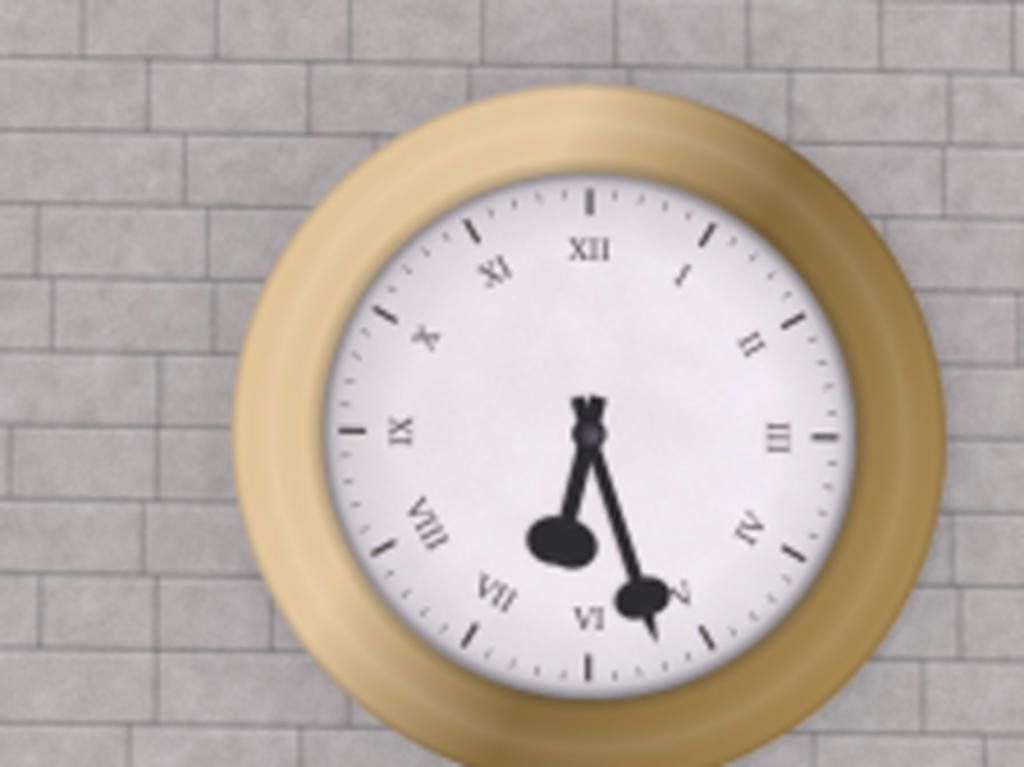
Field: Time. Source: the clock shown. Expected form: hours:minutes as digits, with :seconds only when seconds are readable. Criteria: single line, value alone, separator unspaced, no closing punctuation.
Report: 6:27
